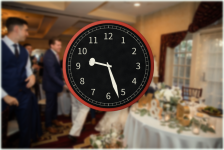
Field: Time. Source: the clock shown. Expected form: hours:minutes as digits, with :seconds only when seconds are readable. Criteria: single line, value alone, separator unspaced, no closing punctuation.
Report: 9:27
